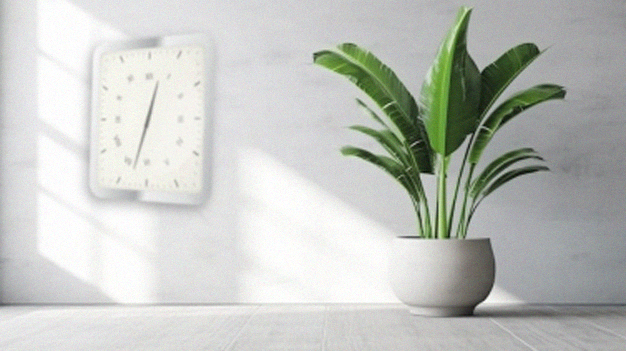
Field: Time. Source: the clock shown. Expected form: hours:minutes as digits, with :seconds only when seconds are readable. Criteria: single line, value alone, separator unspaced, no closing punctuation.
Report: 12:33
